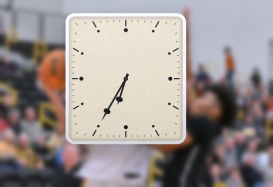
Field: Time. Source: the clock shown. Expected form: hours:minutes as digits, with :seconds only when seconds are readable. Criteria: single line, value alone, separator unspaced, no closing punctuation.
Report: 6:35
